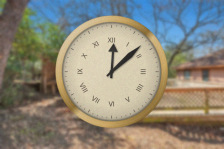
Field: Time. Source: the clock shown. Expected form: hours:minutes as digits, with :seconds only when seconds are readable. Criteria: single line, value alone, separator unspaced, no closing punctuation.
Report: 12:08
